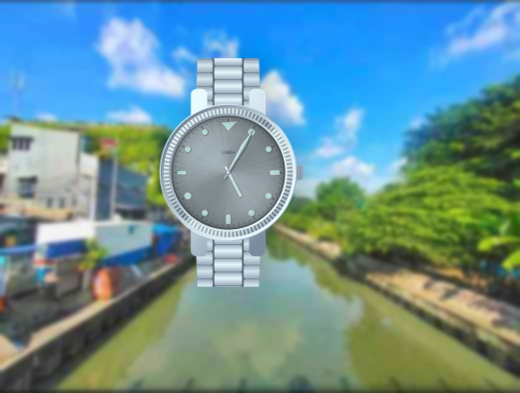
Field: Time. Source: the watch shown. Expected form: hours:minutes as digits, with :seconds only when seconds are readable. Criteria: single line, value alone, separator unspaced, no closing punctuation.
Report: 5:05
